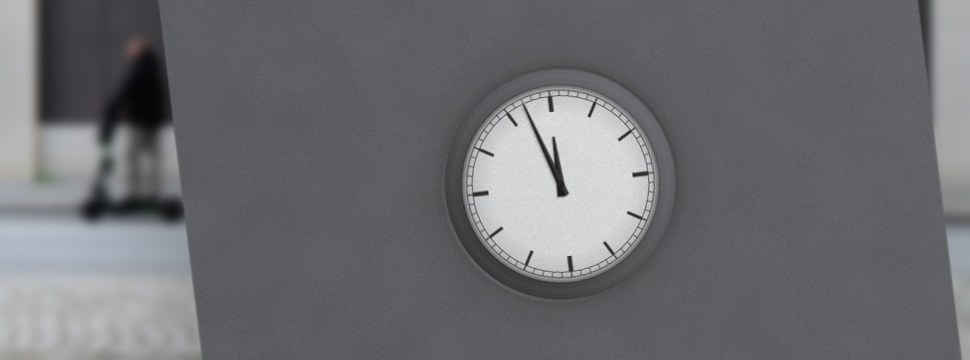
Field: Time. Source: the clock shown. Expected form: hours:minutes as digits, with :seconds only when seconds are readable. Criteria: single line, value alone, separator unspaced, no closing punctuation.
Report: 11:57
